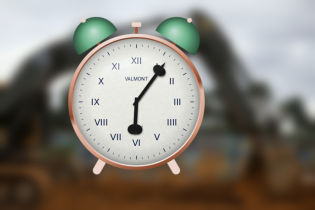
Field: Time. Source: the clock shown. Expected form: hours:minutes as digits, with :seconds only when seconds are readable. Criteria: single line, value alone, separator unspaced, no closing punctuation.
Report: 6:06
